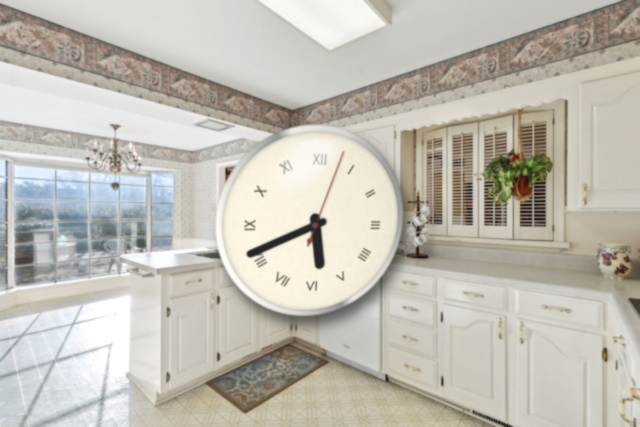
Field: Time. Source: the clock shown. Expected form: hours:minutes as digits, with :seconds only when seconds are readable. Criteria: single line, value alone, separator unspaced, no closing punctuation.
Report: 5:41:03
